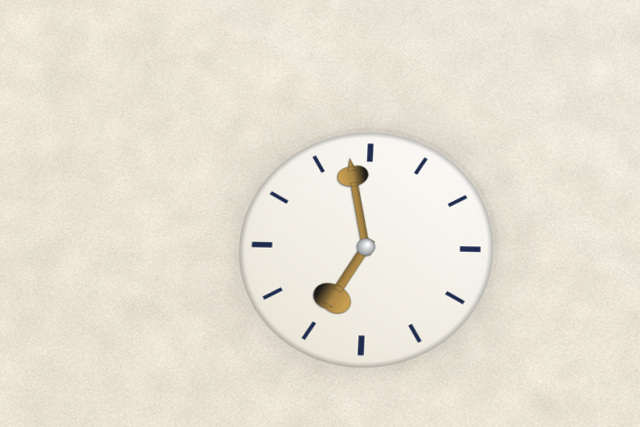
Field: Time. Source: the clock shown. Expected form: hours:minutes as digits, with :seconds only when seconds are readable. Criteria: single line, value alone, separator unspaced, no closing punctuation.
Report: 6:58
